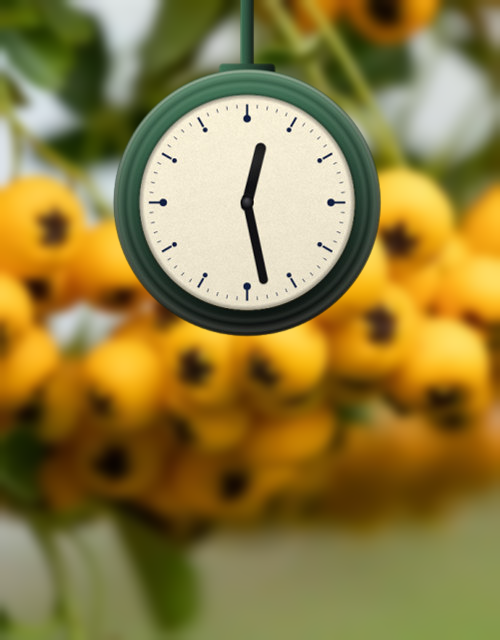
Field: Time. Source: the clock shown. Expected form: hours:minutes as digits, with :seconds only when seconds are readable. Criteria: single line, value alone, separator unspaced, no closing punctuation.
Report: 12:28
